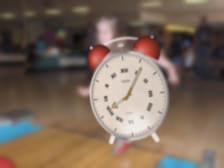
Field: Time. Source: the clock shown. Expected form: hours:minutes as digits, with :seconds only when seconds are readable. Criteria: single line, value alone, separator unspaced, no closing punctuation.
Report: 8:06
